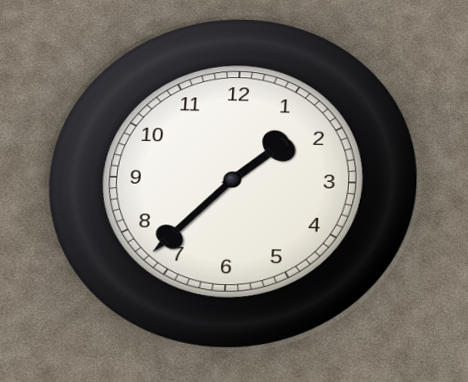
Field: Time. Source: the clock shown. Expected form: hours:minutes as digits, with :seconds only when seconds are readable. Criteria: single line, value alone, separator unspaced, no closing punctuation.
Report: 1:37
